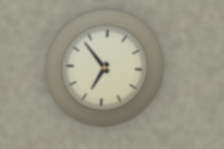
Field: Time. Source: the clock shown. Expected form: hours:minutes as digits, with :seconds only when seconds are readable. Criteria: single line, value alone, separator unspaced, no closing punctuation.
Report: 6:53
